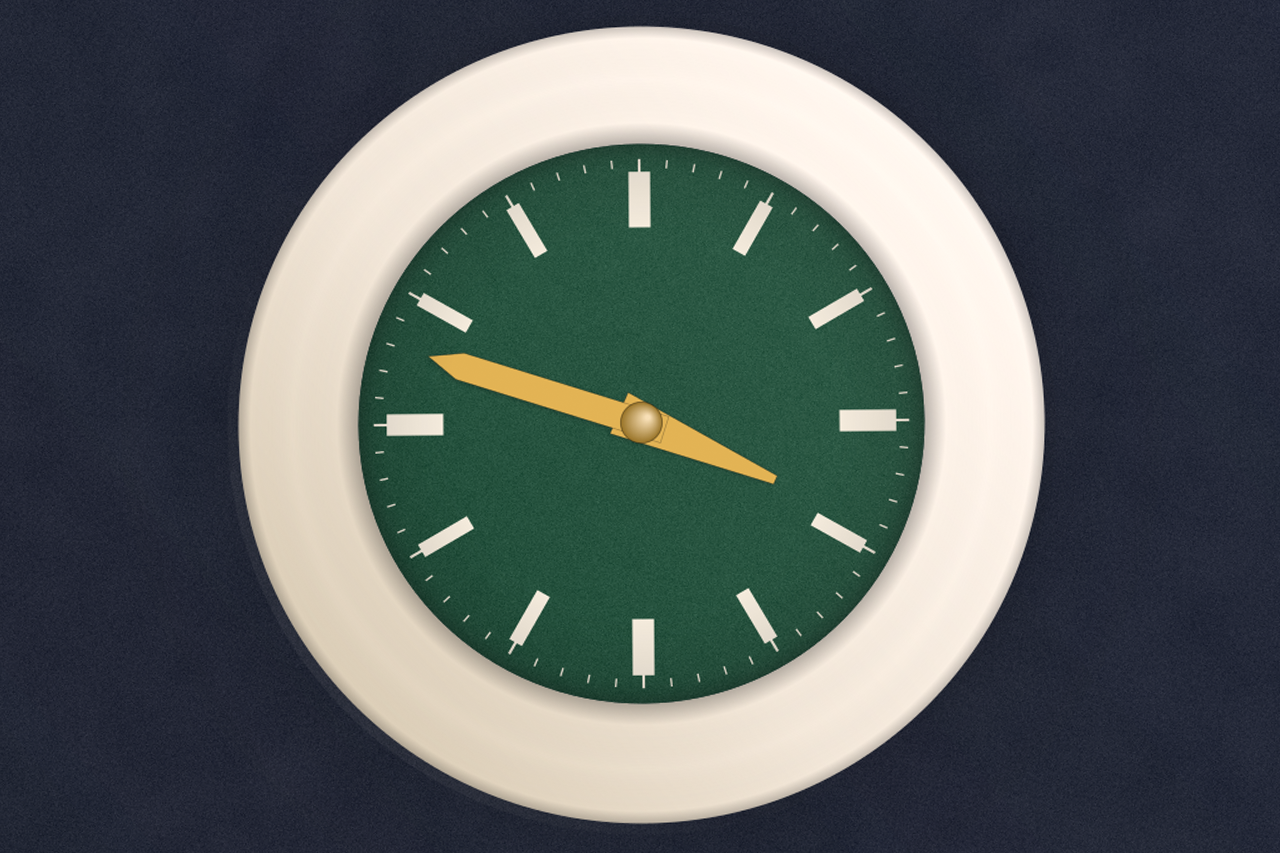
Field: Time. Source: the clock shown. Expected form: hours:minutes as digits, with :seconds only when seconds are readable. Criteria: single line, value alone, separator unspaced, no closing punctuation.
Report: 3:48
